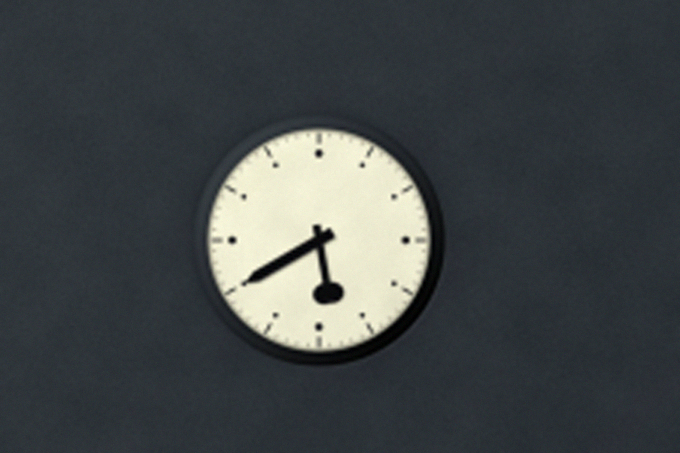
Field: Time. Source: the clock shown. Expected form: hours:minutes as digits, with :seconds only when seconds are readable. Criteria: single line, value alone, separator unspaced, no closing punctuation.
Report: 5:40
